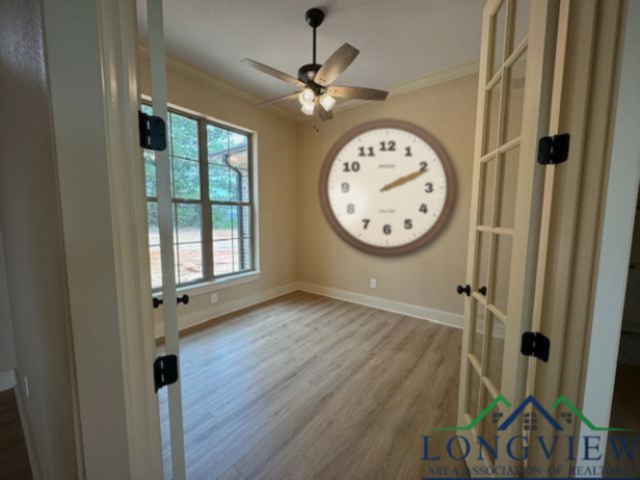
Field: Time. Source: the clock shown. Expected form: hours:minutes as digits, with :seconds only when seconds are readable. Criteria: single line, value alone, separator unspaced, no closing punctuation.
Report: 2:11
